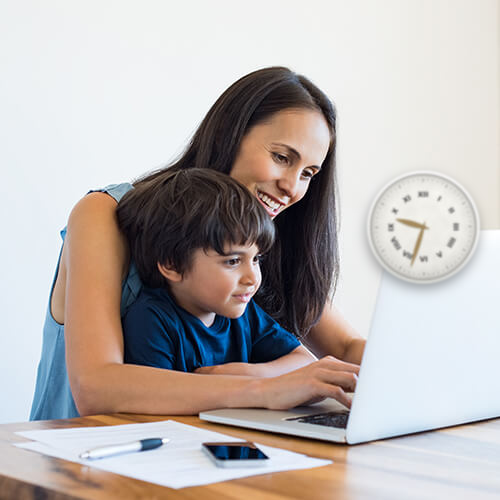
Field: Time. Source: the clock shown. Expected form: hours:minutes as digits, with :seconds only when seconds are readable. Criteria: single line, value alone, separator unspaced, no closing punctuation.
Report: 9:33
